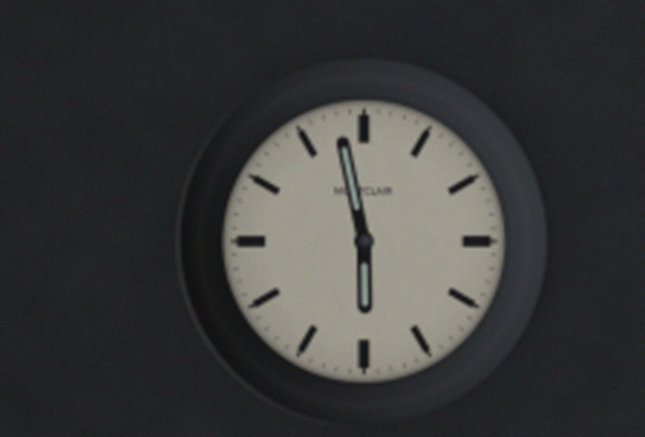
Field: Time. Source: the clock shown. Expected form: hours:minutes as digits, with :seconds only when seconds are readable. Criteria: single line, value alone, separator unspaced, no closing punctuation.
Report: 5:58
